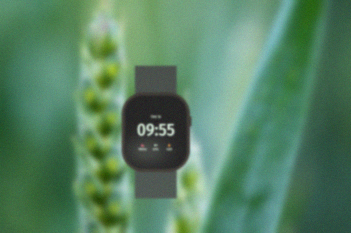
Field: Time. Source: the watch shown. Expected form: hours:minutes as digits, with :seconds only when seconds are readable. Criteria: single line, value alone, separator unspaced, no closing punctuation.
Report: 9:55
